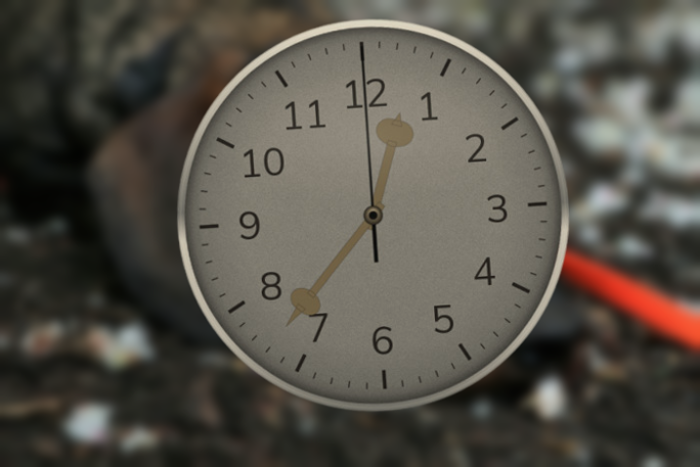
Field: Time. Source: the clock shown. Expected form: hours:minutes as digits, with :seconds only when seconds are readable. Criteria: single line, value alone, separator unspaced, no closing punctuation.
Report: 12:37:00
